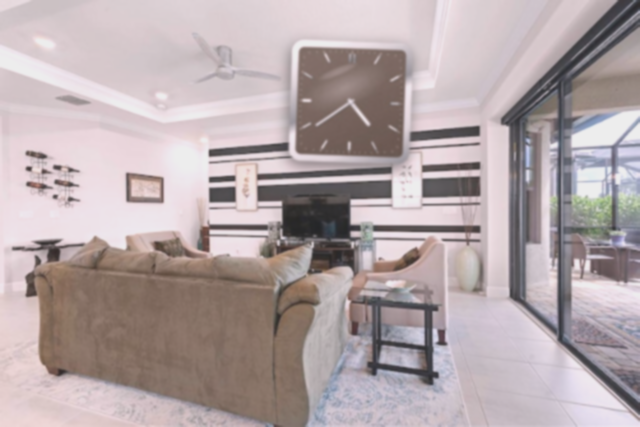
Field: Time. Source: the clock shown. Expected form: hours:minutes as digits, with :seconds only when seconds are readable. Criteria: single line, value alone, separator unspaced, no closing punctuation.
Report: 4:39
